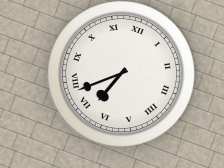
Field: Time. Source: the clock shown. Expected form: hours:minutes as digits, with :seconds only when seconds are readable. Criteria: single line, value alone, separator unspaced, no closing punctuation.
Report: 6:38
